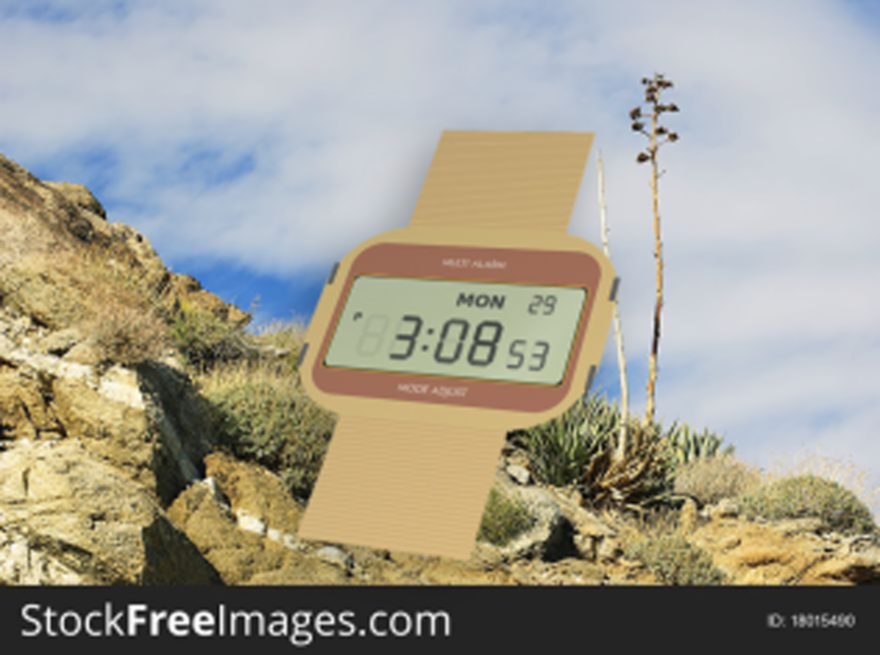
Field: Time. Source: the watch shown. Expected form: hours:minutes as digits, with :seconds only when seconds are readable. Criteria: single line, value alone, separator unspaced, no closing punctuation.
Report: 3:08:53
